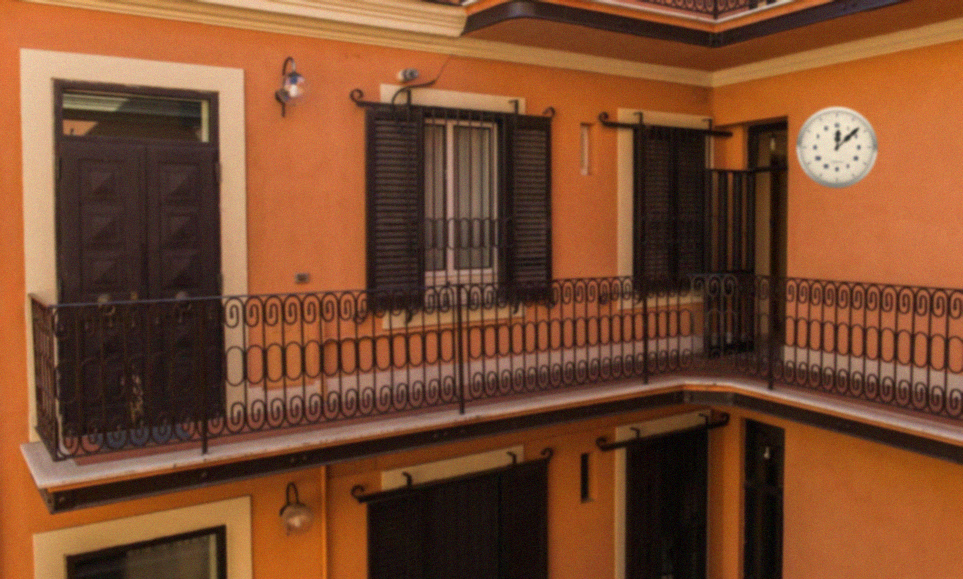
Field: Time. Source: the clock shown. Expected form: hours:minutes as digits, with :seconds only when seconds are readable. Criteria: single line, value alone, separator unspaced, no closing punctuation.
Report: 12:08
